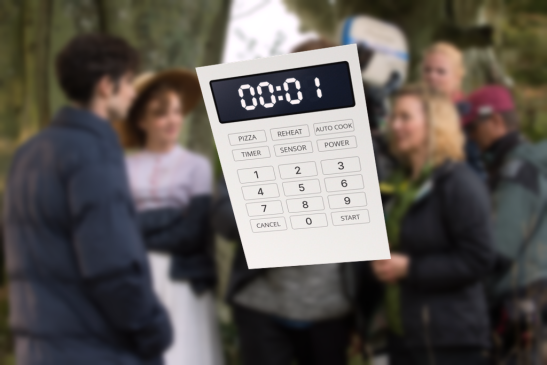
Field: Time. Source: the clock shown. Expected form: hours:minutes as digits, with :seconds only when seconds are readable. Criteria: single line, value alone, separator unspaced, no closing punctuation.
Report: 0:01
